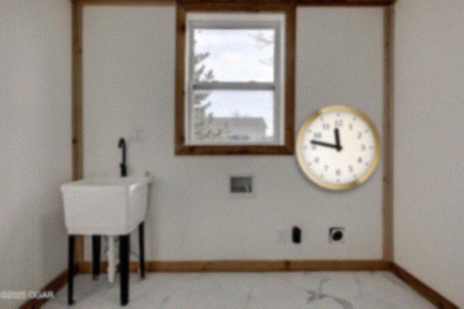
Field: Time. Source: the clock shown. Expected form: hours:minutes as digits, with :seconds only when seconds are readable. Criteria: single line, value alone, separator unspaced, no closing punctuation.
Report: 11:47
